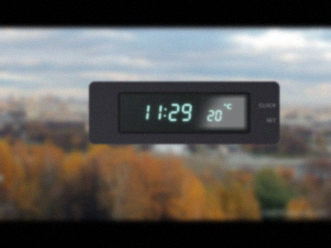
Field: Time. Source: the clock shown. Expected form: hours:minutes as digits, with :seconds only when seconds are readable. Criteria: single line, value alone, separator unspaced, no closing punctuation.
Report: 11:29
